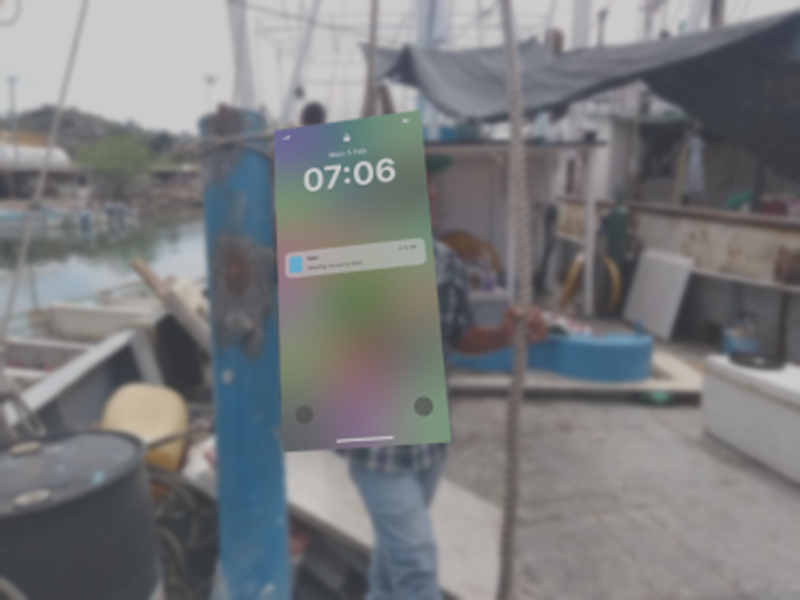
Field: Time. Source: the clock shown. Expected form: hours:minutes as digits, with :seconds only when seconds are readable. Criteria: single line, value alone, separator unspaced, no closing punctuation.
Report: 7:06
